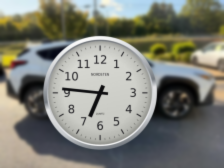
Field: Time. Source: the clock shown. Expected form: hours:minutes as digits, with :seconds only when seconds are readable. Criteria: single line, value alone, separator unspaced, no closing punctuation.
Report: 6:46
